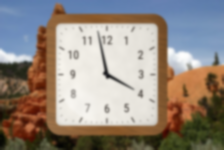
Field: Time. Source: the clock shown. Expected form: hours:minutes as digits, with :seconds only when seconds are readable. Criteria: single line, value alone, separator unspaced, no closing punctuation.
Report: 3:58
